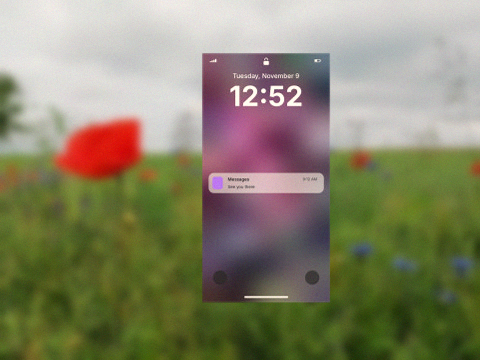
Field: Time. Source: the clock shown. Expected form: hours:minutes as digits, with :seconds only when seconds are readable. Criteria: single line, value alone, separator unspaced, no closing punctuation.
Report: 12:52
